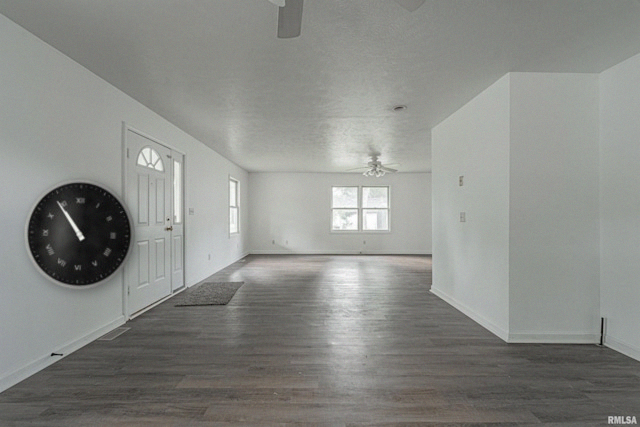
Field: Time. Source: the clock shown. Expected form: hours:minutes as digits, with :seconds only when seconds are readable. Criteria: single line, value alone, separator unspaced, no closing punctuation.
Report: 10:54
